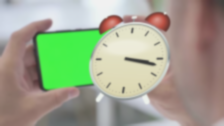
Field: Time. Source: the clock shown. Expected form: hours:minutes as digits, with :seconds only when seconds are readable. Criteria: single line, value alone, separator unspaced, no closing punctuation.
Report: 3:17
